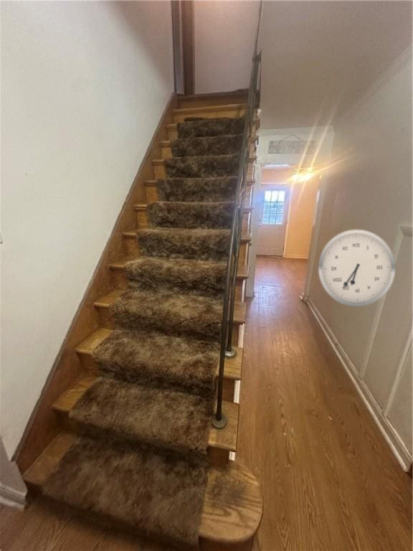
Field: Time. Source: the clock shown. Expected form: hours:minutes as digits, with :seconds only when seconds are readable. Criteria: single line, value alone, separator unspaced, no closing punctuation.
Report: 6:36
